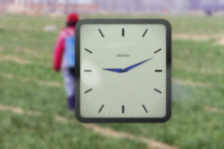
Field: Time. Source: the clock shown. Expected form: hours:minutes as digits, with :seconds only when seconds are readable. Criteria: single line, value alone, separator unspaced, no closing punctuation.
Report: 9:11
